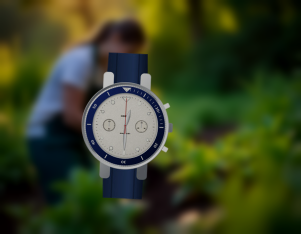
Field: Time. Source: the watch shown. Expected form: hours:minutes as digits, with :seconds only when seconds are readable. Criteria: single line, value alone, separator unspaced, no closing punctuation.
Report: 12:30
